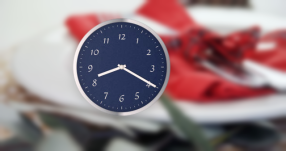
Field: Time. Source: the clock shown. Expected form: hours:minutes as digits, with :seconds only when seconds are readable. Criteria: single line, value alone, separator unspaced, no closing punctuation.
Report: 8:20
